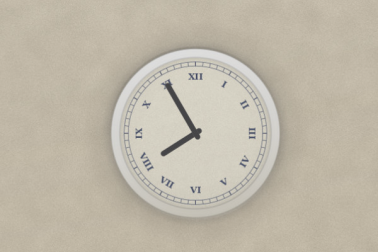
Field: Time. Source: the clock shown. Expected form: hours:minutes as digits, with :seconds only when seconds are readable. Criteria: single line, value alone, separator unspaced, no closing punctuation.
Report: 7:55
